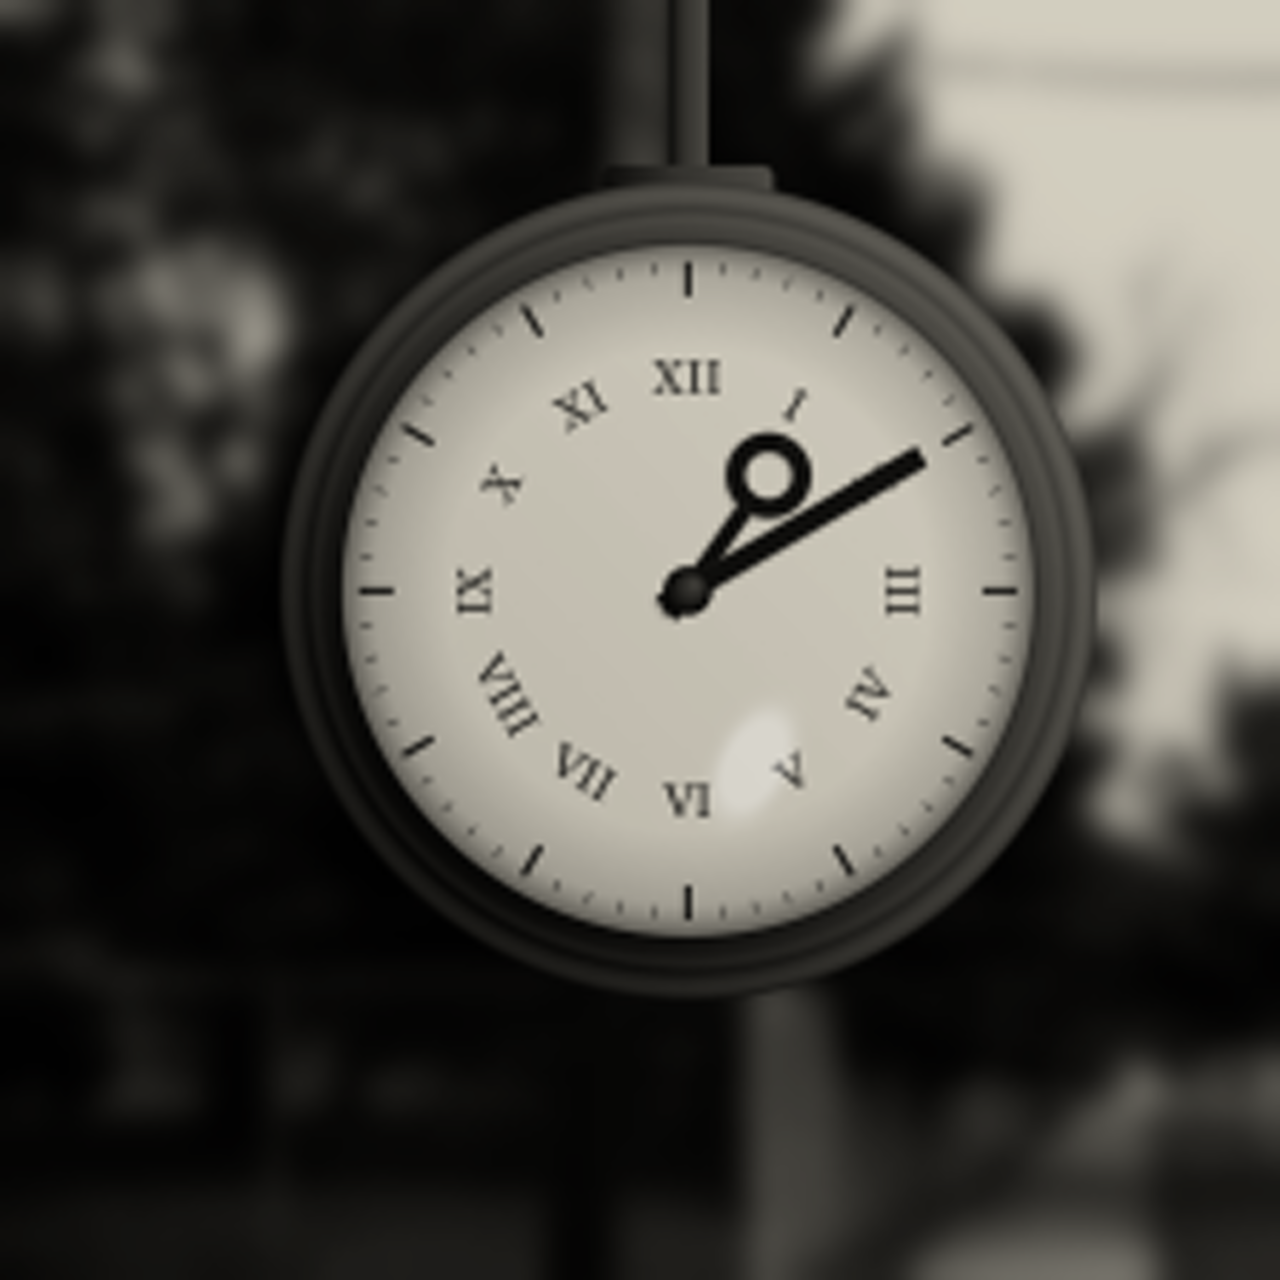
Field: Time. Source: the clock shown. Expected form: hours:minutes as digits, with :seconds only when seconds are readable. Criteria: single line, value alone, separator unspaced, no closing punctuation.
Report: 1:10
